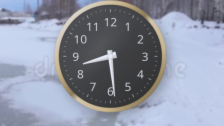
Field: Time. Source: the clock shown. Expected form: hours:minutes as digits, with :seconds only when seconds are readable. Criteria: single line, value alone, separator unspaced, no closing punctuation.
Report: 8:29
